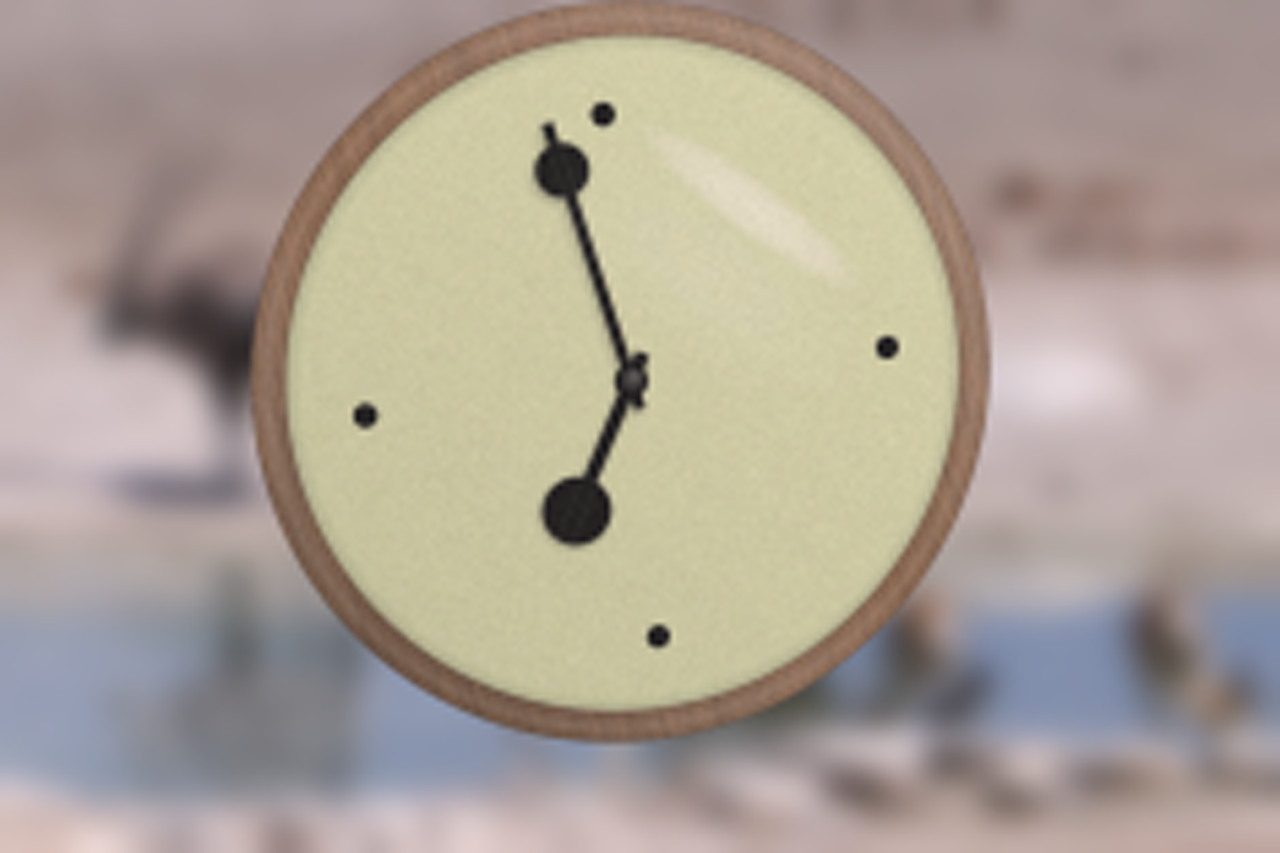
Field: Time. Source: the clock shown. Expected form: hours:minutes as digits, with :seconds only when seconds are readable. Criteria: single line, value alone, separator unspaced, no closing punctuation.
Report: 6:58
